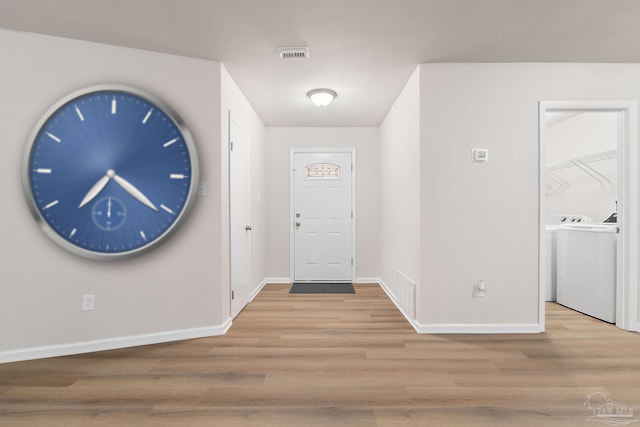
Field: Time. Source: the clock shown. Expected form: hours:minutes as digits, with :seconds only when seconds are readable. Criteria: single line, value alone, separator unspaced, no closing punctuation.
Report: 7:21
